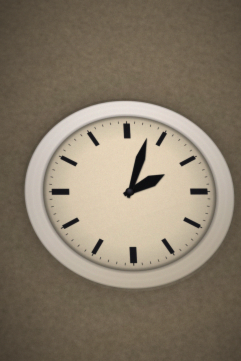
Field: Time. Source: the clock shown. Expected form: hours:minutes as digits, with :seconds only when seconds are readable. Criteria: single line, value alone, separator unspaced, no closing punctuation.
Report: 2:03
